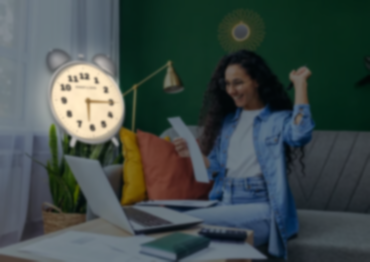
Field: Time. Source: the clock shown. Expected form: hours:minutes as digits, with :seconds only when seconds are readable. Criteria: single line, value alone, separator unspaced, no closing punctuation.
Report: 6:15
